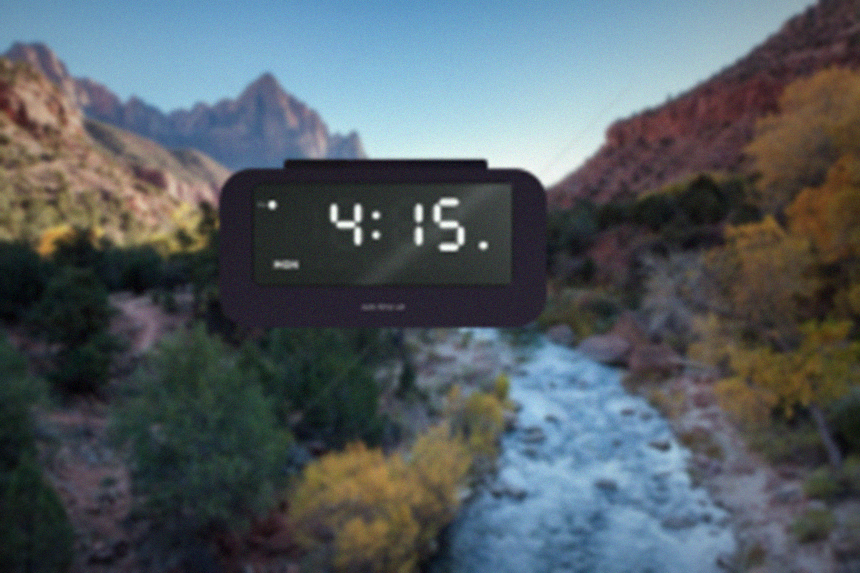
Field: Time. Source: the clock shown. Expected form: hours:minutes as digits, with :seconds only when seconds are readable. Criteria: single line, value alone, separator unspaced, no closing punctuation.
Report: 4:15
